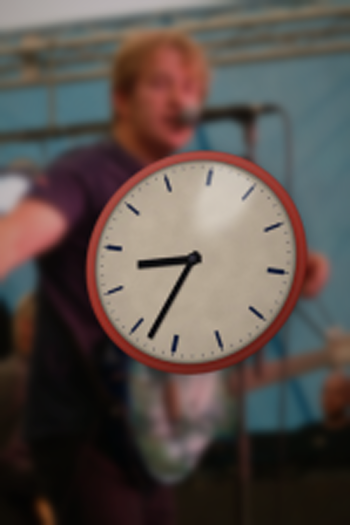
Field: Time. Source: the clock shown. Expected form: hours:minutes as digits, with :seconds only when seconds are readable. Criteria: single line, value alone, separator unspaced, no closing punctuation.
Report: 8:33
